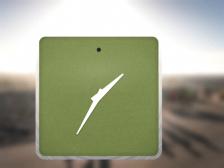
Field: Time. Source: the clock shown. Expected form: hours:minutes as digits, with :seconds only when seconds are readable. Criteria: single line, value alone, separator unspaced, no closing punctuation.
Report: 1:35
